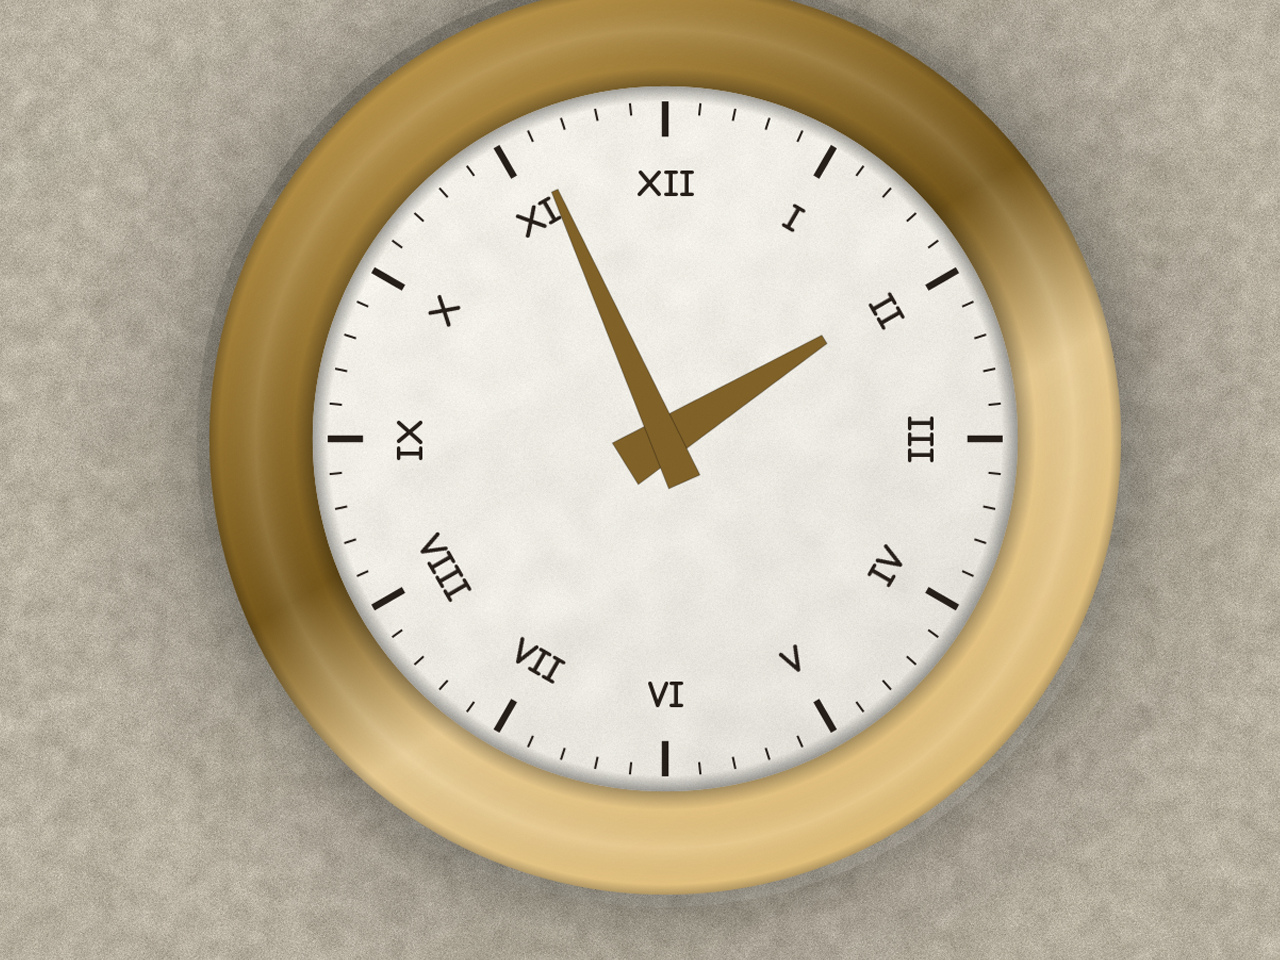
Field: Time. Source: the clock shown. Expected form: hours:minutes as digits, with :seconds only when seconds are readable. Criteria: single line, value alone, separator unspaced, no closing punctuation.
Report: 1:56
